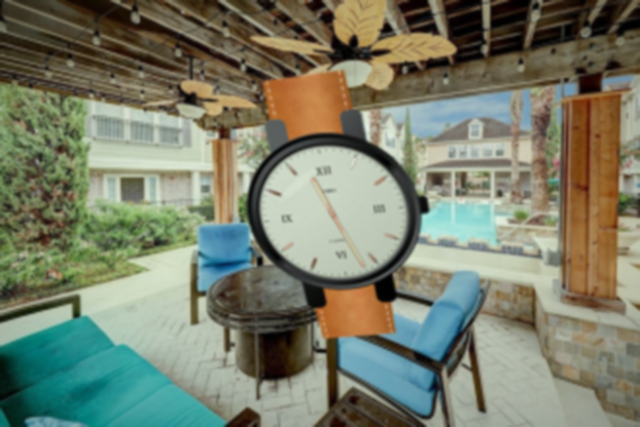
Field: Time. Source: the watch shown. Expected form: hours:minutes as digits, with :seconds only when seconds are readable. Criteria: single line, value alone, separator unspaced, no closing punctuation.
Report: 11:27
